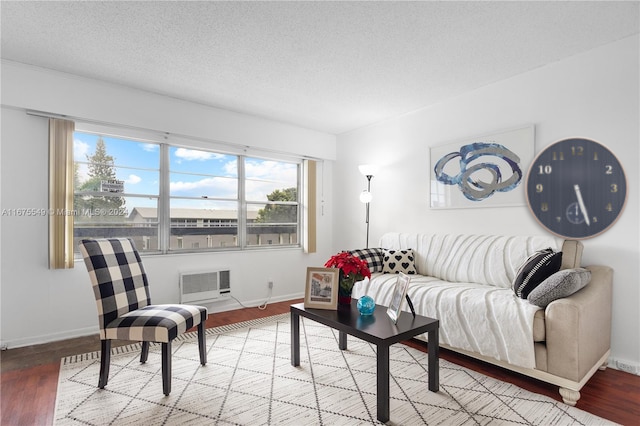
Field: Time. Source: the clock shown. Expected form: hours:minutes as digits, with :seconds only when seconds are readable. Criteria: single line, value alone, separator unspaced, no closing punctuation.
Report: 5:27
